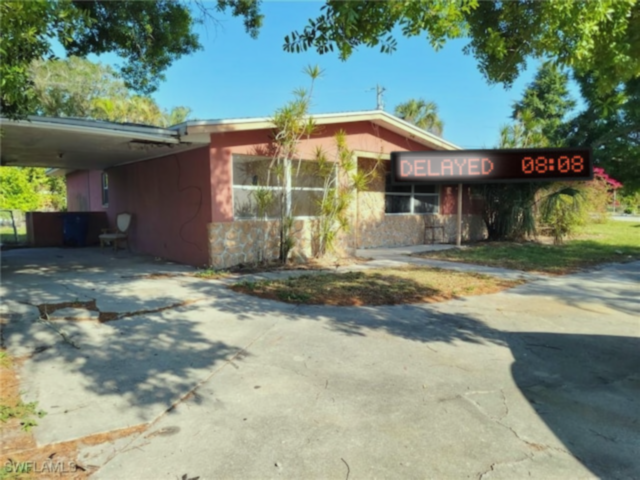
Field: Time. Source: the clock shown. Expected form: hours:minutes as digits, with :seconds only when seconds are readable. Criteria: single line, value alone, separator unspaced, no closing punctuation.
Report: 8:08
